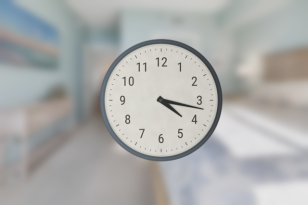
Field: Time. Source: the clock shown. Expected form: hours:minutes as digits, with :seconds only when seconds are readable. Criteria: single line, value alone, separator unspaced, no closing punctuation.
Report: 4:17
